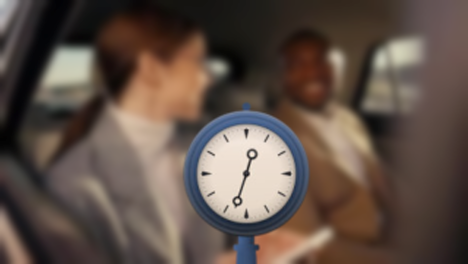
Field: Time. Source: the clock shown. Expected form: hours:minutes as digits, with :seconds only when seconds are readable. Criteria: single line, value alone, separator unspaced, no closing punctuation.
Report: 12:33
